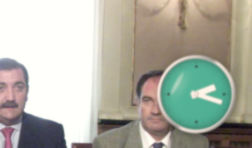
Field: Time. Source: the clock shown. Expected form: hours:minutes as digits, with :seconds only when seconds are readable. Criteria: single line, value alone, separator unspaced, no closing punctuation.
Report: 2:18
